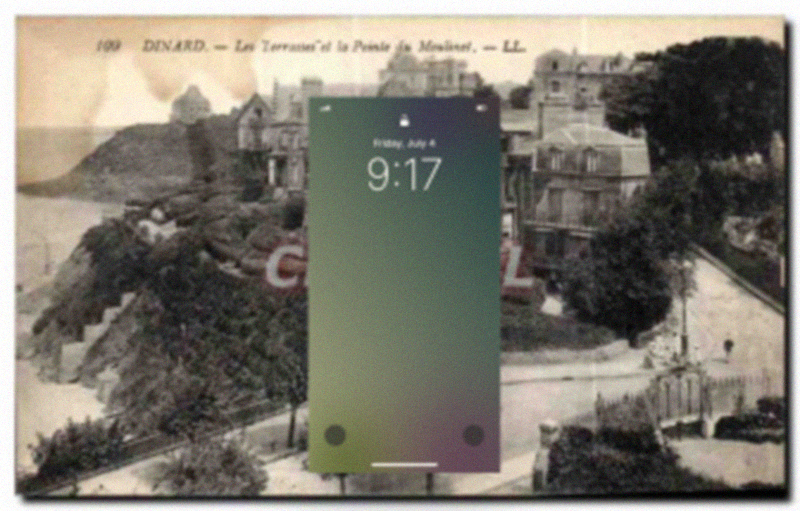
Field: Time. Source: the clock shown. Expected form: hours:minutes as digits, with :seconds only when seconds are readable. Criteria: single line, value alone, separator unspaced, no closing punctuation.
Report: 9:17
